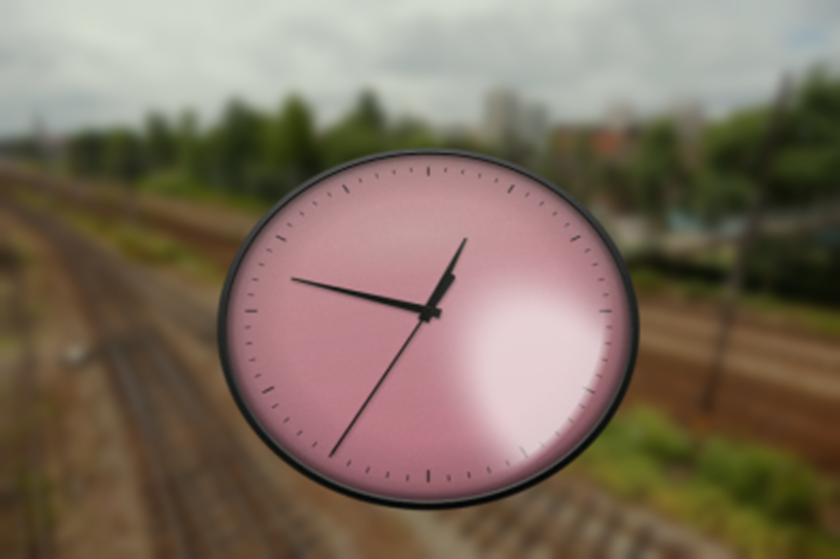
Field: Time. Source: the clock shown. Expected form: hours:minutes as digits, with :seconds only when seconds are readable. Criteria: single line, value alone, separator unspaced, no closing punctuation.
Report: 12:47:35
